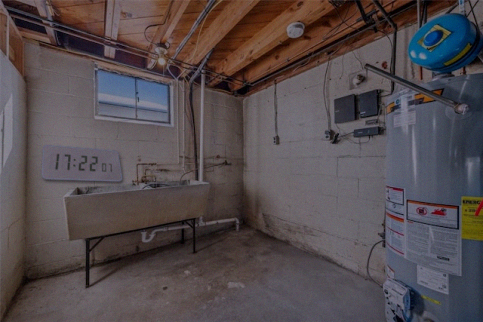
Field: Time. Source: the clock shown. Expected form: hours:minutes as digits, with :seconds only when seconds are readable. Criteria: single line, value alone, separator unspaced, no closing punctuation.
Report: 17:22:07
